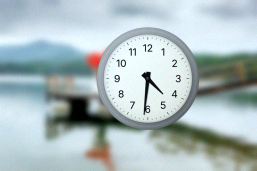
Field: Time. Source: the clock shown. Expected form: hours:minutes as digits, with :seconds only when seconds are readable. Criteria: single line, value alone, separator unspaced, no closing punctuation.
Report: 4:31
